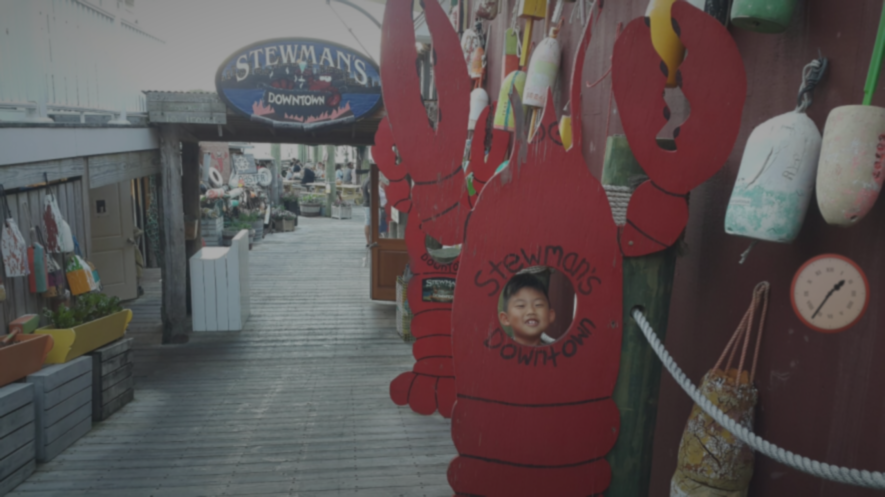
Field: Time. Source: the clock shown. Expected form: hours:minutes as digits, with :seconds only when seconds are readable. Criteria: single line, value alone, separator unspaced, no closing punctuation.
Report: 1:36
